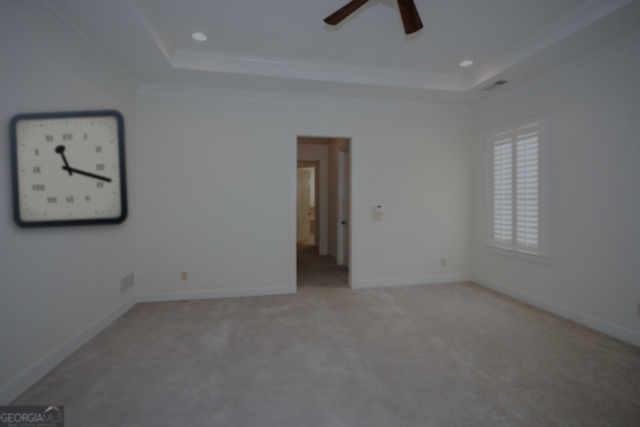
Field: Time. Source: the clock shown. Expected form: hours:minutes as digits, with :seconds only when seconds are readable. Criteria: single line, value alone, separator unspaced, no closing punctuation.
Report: 11:18
